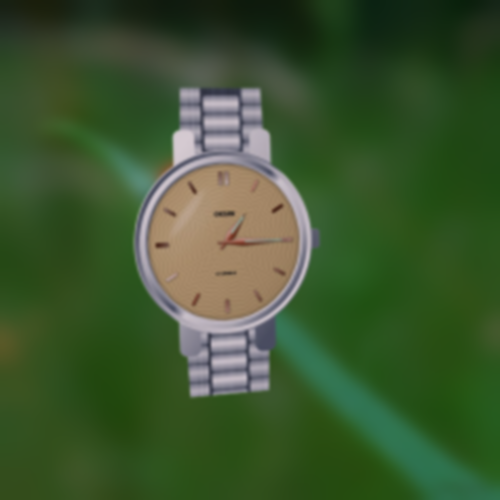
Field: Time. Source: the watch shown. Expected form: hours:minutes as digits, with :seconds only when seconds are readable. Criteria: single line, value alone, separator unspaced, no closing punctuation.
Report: 1:15
